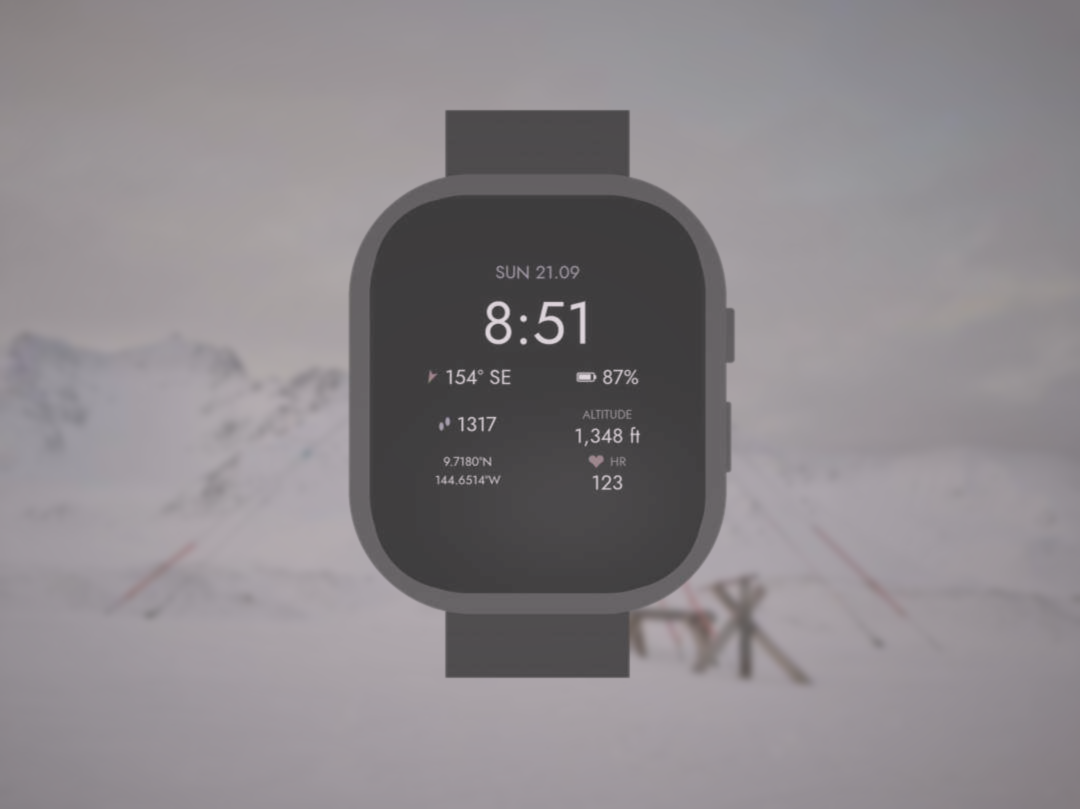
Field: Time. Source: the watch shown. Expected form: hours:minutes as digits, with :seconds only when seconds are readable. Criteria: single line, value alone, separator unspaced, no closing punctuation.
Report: 8:51
